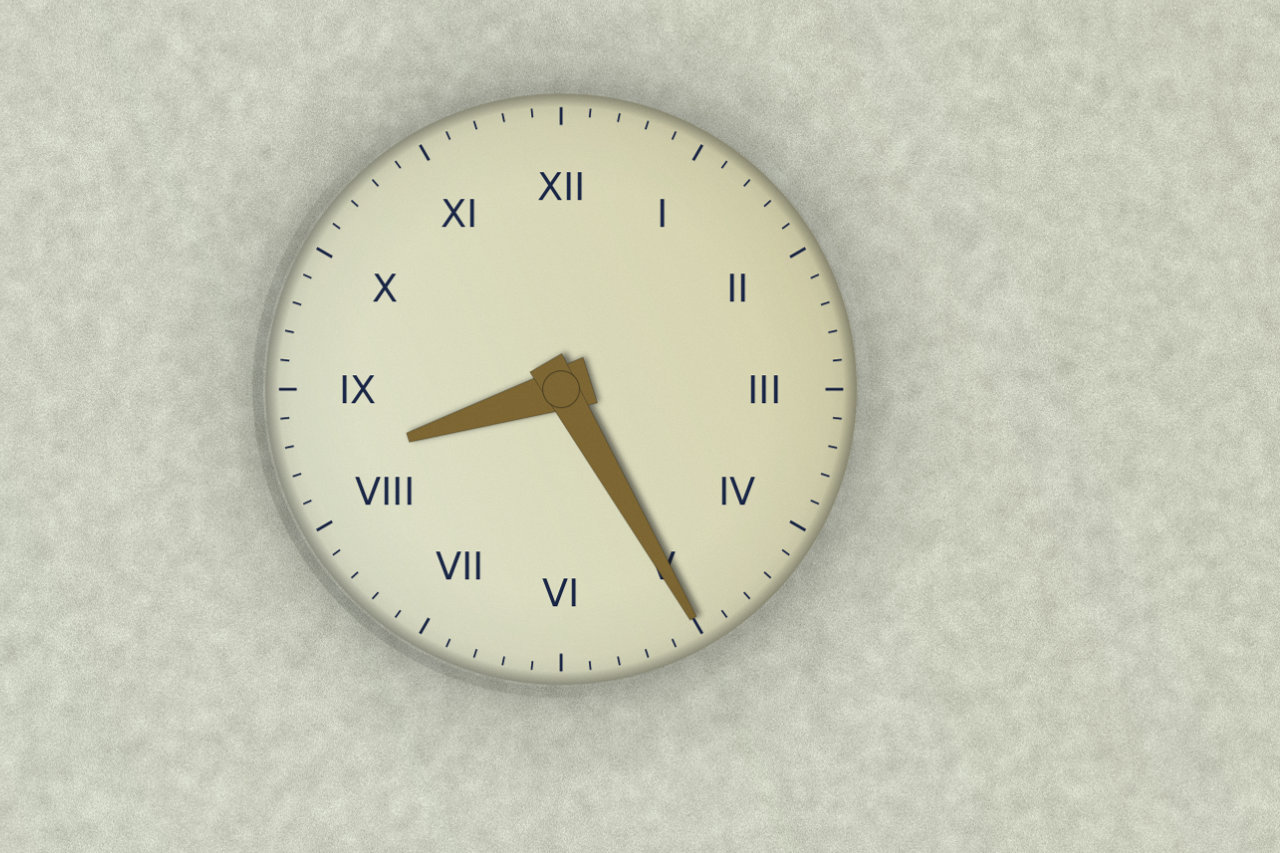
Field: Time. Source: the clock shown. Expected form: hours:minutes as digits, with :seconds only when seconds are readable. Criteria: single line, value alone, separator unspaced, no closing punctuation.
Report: 8:25
